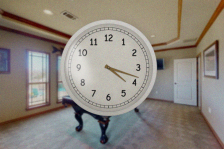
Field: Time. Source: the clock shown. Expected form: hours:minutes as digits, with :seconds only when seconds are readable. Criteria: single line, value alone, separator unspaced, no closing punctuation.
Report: 4:18
